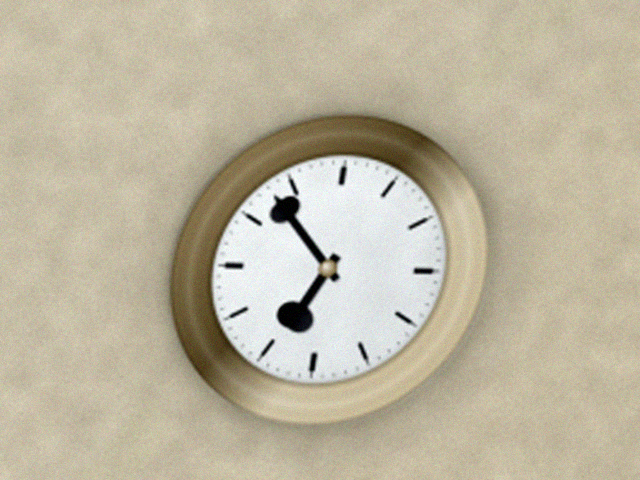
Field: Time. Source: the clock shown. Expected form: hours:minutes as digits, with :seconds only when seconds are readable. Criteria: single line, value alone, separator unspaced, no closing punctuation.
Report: 6:53
